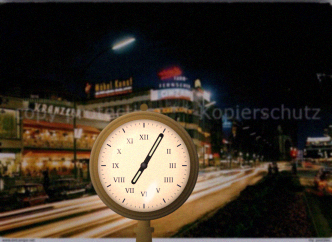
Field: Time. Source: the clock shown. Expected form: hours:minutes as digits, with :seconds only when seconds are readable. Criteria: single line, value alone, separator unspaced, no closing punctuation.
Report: 7:05
